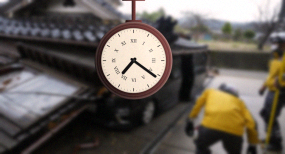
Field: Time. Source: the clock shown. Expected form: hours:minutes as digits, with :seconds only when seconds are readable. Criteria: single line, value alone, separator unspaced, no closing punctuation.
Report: 7:21
